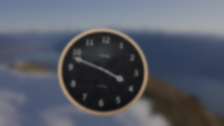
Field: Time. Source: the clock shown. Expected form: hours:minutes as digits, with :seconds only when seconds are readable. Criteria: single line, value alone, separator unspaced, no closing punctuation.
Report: 3:48
